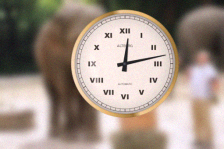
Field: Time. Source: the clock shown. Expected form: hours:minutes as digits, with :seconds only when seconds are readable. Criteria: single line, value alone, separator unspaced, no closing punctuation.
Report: 12:13
